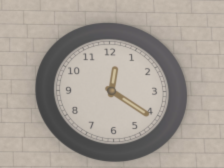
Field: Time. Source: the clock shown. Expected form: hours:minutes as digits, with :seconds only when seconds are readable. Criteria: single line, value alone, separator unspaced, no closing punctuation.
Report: 12:21
